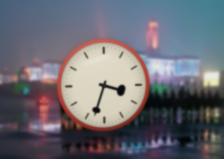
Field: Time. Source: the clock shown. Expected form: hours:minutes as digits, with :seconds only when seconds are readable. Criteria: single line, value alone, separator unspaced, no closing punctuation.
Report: 3:33
